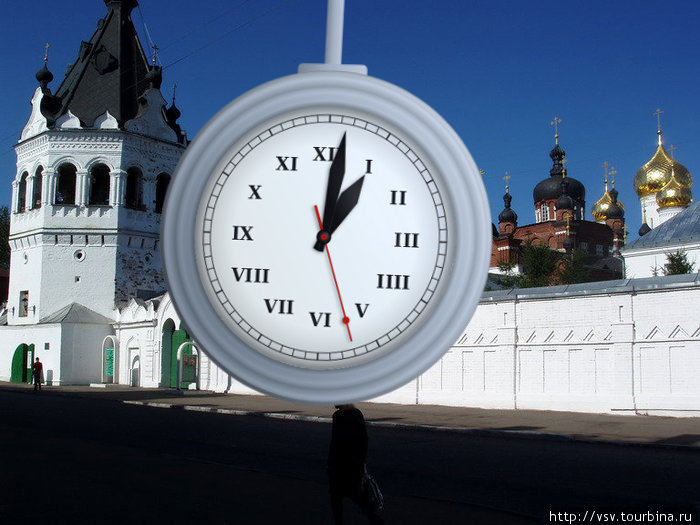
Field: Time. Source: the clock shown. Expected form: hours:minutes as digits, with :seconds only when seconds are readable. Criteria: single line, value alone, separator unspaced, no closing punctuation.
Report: 1:01:27
